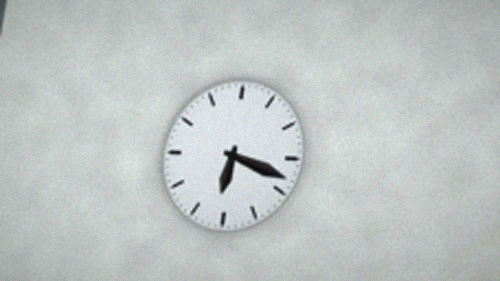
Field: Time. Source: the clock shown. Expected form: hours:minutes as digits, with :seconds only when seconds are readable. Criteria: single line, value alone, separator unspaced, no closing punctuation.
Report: 6:18
